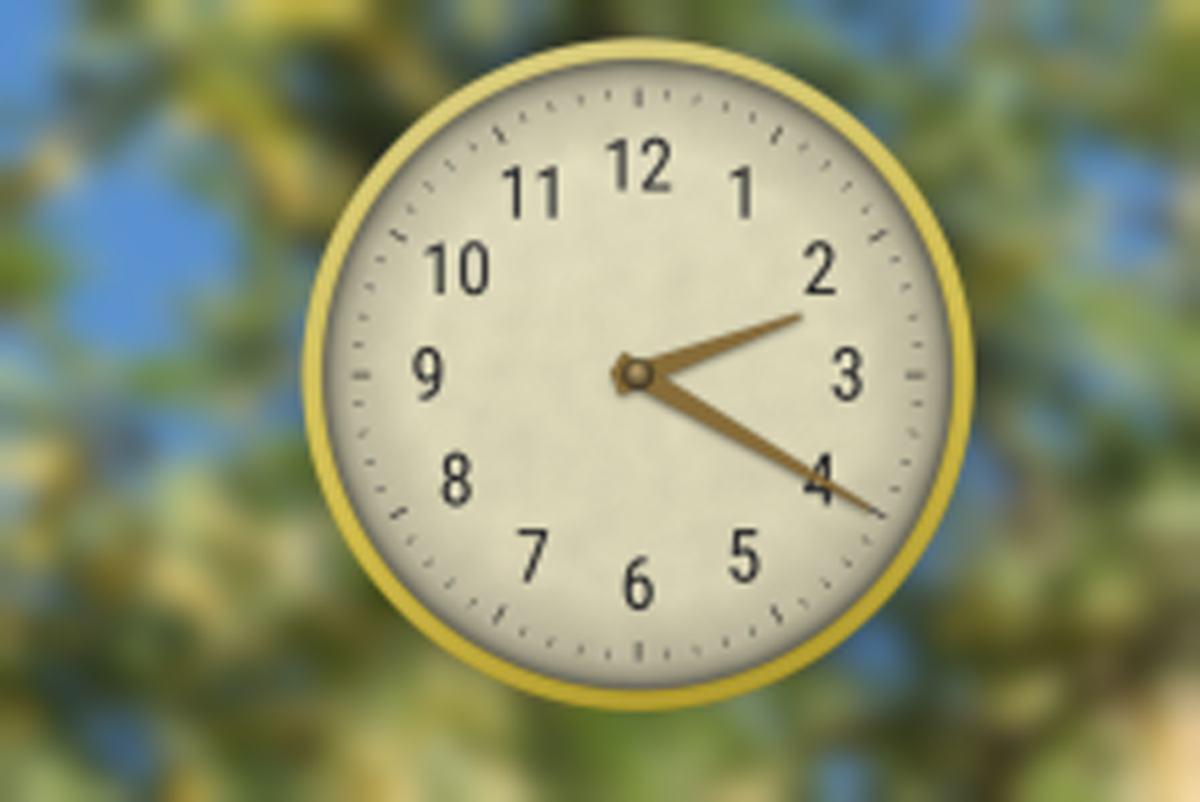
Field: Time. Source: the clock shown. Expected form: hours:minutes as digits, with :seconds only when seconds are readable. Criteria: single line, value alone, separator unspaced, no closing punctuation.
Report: 2:20
